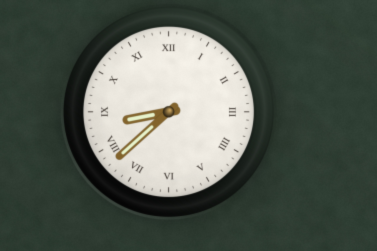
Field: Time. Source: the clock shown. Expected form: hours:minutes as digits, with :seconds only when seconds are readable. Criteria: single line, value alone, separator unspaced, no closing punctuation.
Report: 8:38
